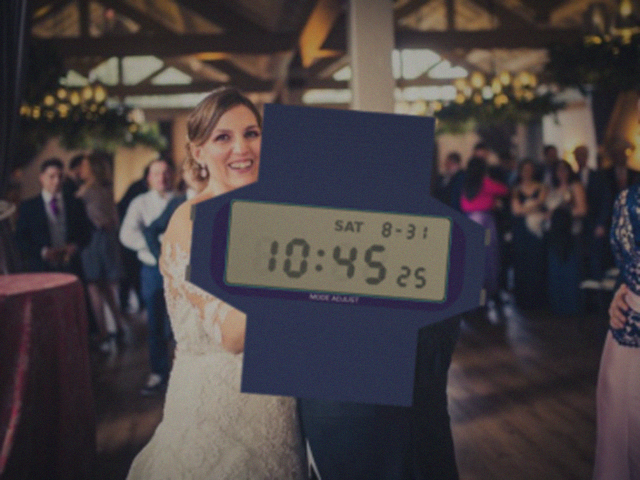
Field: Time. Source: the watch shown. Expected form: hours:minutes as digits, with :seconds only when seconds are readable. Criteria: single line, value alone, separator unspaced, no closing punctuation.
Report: 10:45:25
